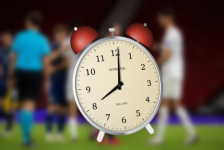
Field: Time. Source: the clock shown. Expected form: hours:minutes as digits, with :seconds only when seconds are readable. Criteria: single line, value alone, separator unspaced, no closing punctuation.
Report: 8:01
